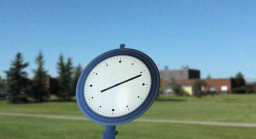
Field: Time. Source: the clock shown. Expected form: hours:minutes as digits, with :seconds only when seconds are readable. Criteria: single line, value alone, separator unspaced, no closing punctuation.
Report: 8:11
